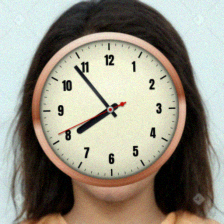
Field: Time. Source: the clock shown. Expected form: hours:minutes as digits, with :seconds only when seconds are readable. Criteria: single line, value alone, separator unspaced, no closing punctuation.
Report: 7:53:41
